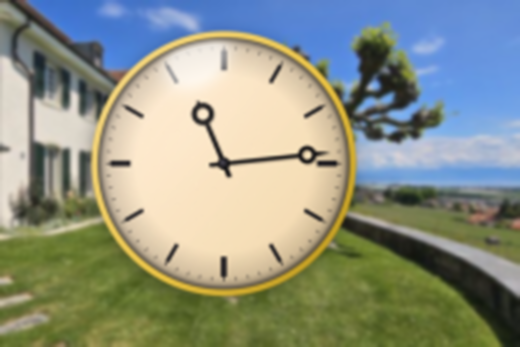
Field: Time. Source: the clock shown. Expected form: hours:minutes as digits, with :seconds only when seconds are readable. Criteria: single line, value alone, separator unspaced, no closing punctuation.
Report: 11:14
